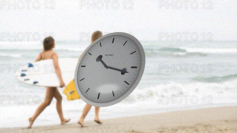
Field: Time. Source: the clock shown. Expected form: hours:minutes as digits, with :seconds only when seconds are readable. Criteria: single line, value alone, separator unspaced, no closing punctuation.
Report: 10:17
